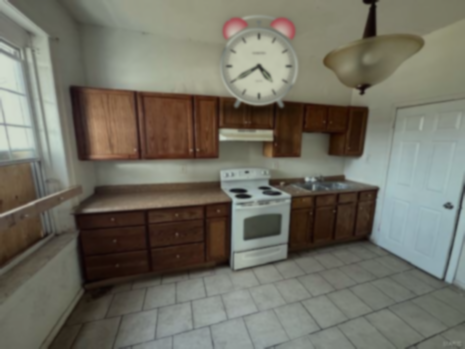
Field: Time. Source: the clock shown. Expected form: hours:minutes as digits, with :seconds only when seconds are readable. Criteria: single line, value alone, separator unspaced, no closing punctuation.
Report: 4:40
